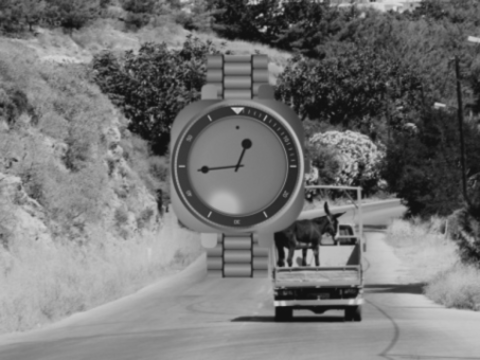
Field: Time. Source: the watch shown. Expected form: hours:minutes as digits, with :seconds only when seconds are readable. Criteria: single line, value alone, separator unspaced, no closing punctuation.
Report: 12:44
